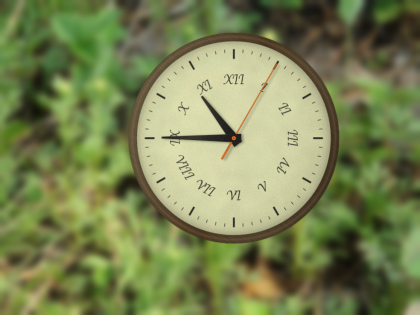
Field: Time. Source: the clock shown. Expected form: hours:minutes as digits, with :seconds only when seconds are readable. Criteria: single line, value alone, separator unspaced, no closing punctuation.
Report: 10:45:05
